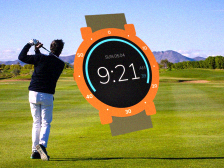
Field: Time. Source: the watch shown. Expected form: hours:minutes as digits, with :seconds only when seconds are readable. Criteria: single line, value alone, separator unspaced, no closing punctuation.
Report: 9:21
